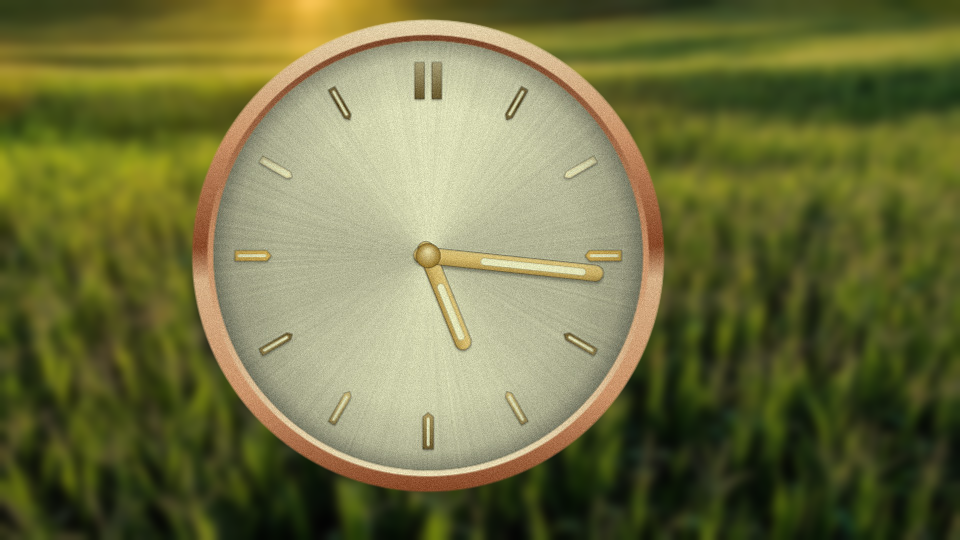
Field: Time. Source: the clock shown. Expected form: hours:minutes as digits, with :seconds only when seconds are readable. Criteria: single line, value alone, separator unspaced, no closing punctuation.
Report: 5:16
